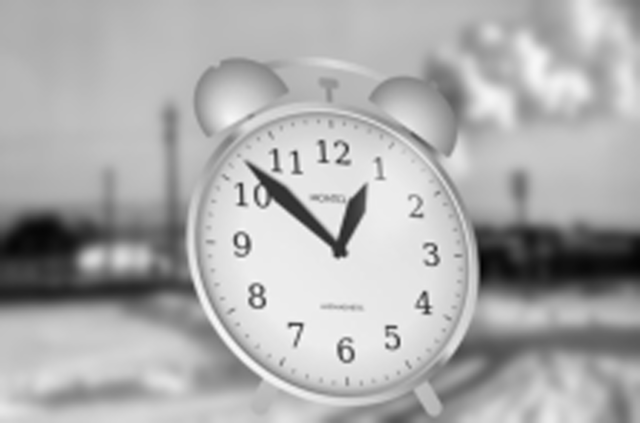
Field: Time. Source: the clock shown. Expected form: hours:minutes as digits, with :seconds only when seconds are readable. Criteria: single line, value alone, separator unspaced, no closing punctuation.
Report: 12:52
